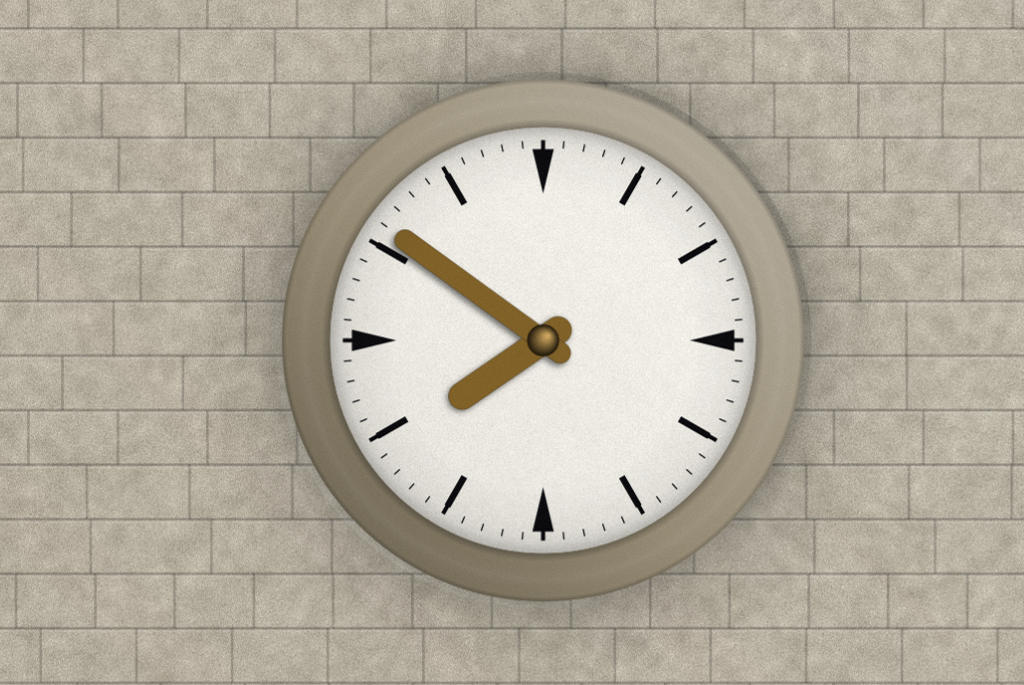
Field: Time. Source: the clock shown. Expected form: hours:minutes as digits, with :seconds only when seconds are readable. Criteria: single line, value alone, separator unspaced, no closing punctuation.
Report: 7:51
